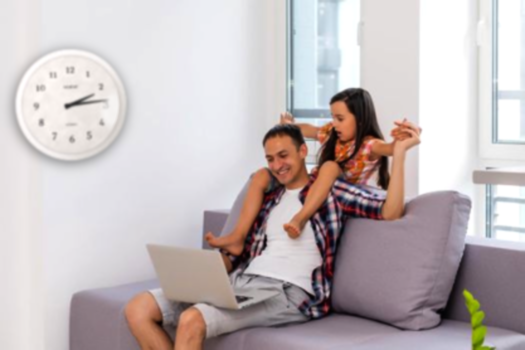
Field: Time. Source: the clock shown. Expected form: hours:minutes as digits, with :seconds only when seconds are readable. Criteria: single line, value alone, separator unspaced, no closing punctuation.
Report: 2:14
